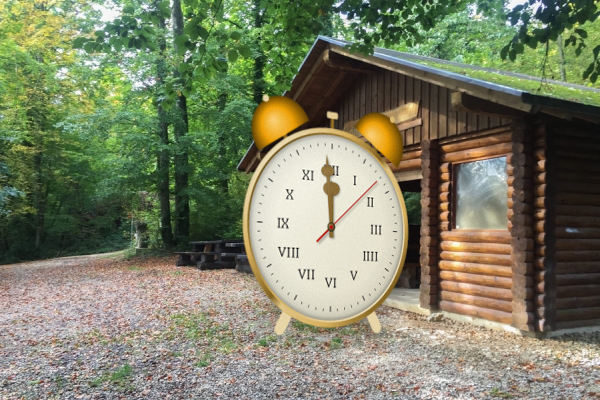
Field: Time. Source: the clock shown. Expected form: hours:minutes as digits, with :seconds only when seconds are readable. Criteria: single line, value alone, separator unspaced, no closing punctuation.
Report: 11:59:08
